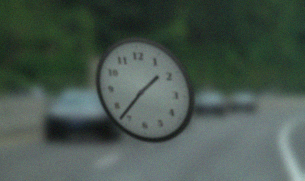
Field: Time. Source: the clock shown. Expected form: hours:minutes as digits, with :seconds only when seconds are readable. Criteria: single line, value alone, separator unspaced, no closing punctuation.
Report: 1:37
